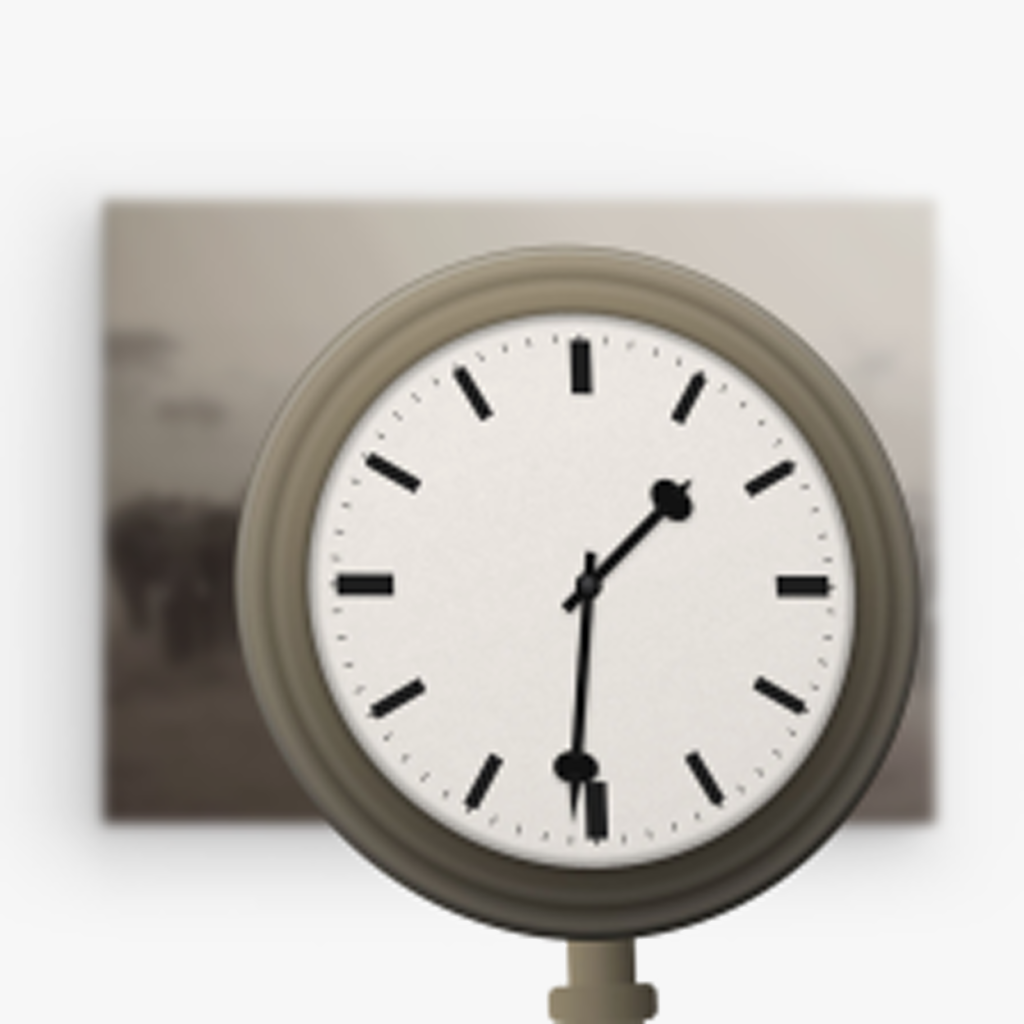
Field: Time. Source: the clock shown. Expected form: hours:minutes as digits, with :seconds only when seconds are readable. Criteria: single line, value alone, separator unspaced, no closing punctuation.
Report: 1:31
